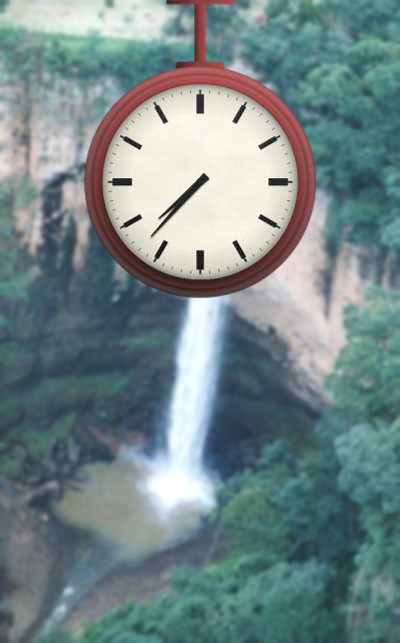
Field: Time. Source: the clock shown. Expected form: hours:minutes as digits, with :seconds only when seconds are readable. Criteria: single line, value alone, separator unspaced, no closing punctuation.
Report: 7:37
